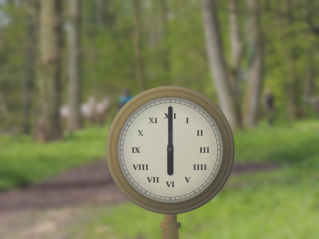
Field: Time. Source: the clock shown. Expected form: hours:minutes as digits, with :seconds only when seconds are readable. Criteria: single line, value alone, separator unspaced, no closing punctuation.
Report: 6:00
